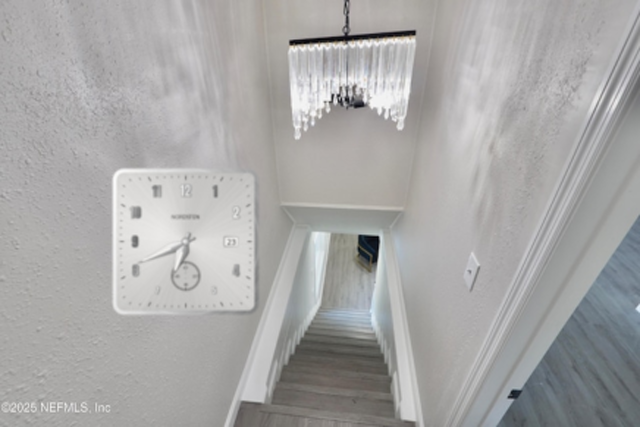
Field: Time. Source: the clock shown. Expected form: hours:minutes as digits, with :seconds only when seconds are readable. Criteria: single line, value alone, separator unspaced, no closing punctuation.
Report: 6:41
